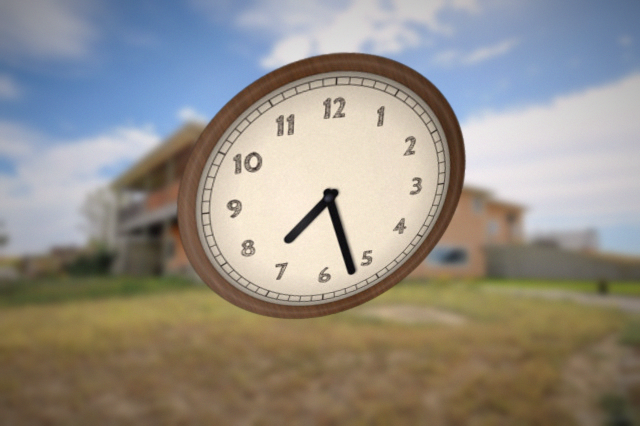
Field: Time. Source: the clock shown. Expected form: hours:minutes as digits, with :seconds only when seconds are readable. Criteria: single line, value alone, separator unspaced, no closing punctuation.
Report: 7:27
